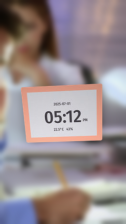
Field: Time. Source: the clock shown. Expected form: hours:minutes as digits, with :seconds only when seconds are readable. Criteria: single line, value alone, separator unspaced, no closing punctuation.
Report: 5:12
